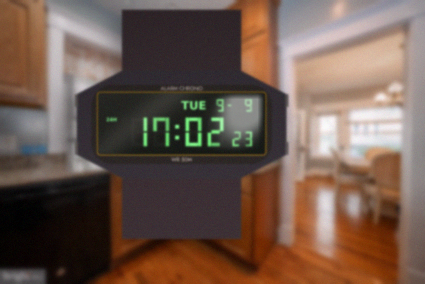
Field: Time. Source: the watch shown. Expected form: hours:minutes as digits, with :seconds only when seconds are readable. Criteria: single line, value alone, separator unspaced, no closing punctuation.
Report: 17:02:23
